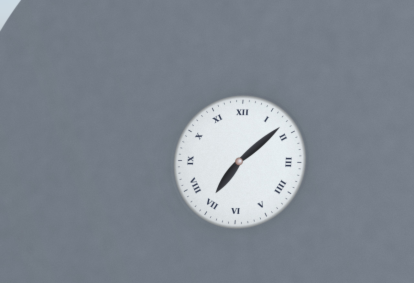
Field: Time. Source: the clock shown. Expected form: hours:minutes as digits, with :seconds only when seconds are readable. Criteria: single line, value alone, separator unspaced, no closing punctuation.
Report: 7:08
